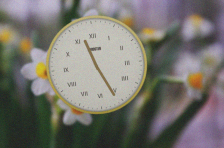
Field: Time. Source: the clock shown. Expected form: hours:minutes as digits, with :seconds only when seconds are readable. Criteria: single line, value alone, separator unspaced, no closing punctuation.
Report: 11:26
